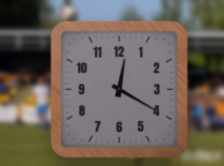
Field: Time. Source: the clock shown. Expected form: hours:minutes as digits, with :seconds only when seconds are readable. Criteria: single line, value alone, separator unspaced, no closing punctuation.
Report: 12:20
